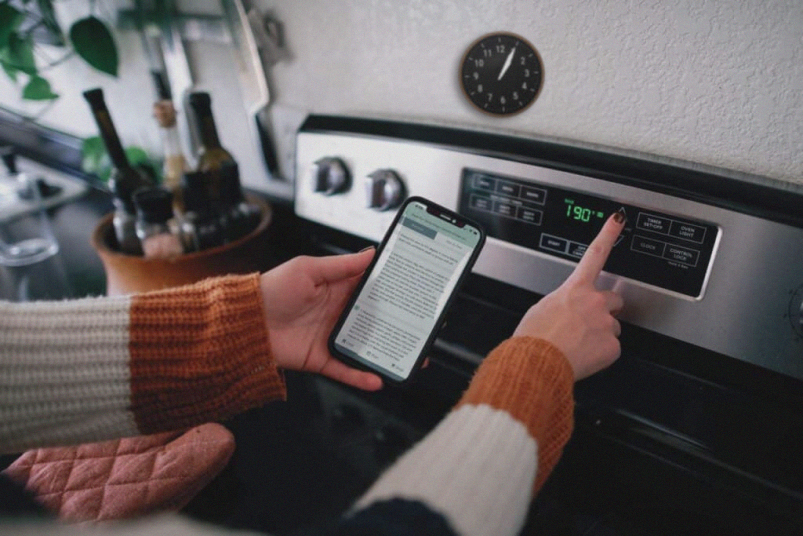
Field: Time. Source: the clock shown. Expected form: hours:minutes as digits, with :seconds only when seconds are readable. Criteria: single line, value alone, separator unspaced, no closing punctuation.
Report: 1:05
